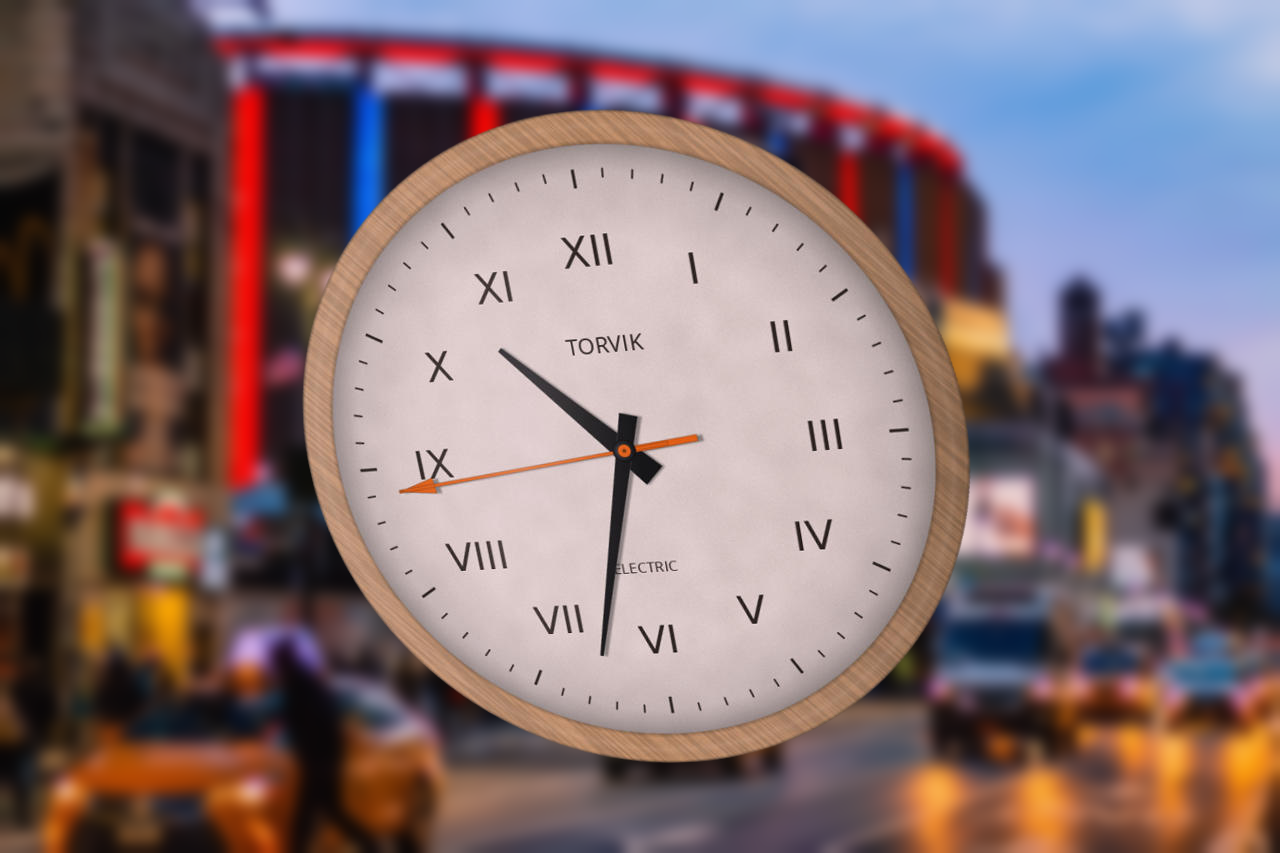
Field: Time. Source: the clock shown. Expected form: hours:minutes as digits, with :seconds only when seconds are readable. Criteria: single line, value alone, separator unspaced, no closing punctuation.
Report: 10:32:44
